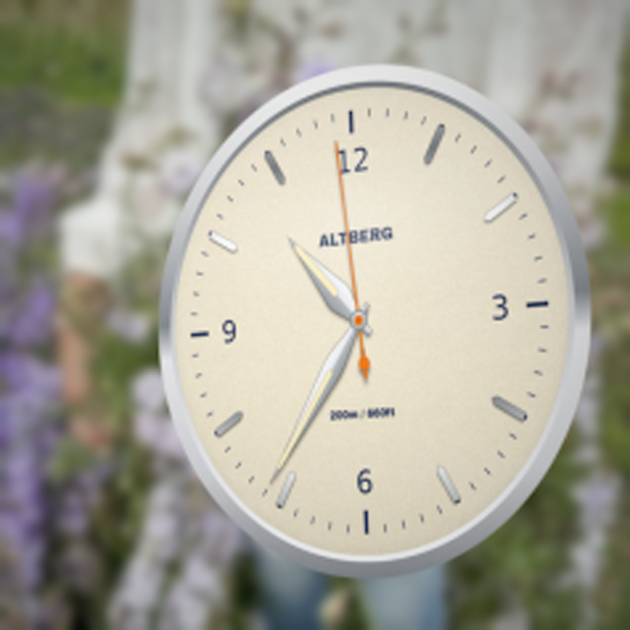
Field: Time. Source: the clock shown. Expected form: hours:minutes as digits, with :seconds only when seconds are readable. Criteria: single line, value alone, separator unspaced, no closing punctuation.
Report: 10:35:59
